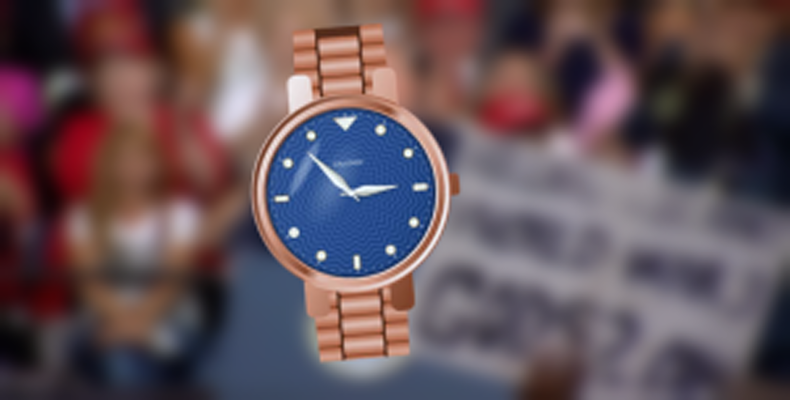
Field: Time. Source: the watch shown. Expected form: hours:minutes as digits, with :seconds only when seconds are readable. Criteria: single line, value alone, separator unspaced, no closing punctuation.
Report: 2:53
